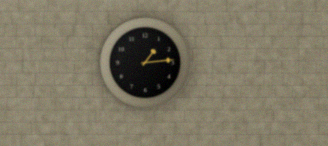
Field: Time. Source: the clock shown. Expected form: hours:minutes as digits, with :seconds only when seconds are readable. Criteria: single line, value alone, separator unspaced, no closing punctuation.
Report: 1:14
